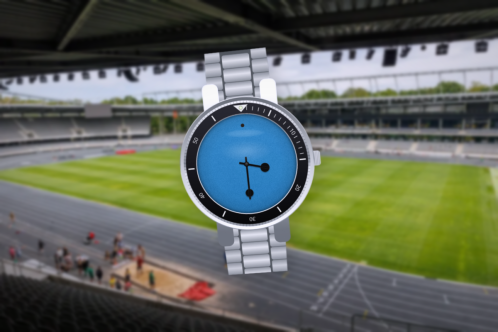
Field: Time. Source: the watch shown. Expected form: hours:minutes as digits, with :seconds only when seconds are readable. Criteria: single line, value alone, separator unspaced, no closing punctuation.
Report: 3:30
